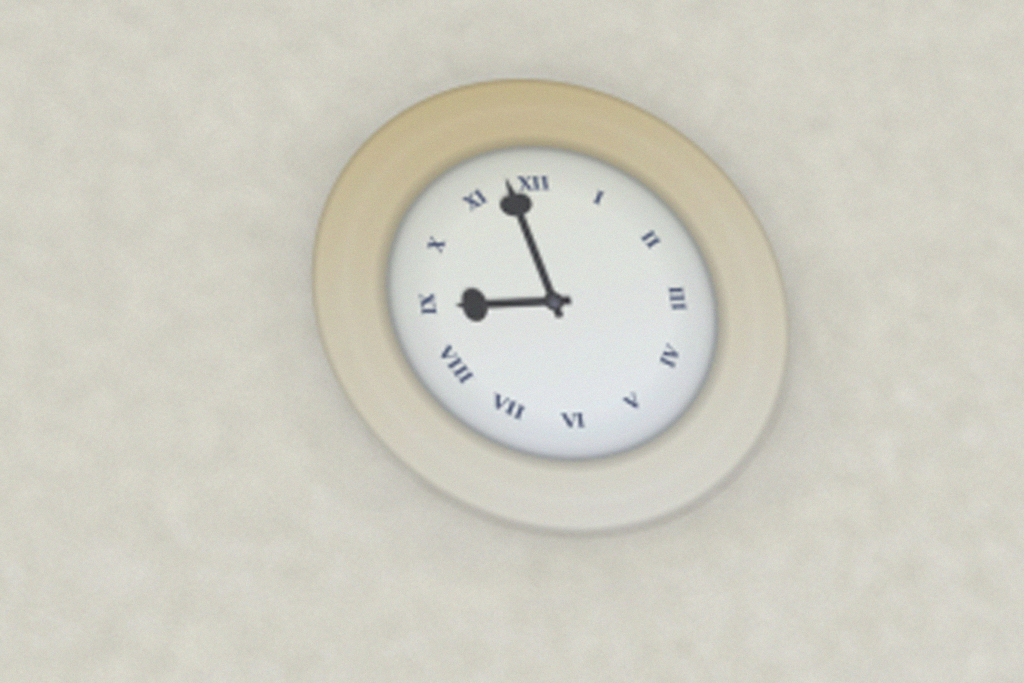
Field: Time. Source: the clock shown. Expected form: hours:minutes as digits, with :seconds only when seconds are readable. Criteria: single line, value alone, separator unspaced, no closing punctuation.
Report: 8:58
